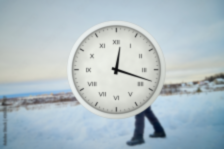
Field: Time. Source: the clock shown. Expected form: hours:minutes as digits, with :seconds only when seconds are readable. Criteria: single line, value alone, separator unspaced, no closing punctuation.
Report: 12:18
